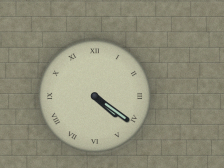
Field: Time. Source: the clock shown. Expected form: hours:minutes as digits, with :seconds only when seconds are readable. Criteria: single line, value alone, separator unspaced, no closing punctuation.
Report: 4:21
